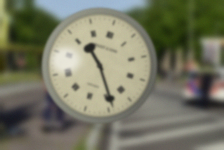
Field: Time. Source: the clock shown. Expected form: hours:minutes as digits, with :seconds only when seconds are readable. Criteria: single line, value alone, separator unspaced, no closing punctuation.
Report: 10:24
